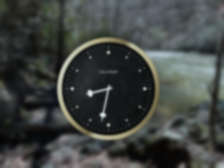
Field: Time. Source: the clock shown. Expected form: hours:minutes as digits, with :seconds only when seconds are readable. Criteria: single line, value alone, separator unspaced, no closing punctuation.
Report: 8:32
